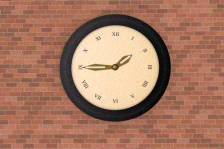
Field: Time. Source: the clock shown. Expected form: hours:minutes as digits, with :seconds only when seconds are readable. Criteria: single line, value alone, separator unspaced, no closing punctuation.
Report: 1:45
